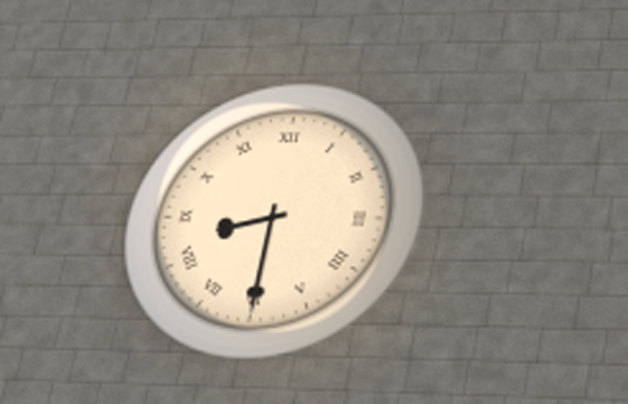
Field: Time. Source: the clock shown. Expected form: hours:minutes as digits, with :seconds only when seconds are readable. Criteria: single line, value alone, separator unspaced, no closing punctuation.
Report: 8:30
